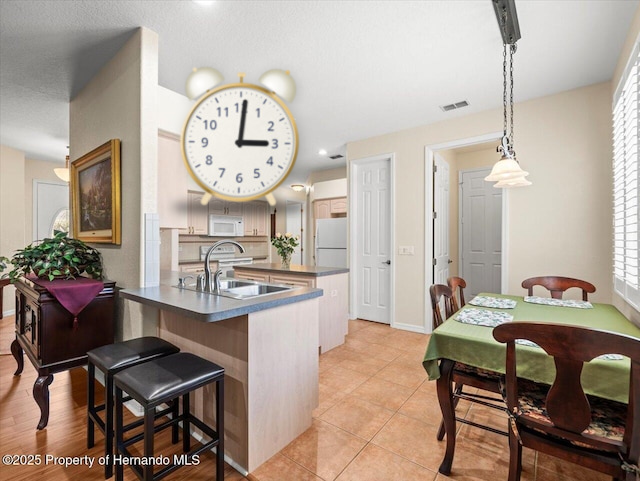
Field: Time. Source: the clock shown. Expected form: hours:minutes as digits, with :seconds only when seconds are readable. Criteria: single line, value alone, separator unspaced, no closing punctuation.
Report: 3:01
